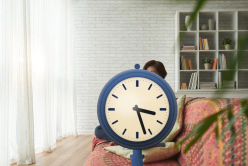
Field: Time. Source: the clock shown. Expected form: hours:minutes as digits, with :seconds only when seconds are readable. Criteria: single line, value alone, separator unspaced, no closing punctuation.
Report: 3:27
